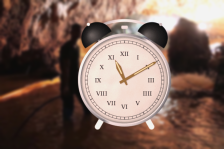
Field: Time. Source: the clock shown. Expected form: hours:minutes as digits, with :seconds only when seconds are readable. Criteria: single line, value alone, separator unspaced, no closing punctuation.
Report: 11:10
